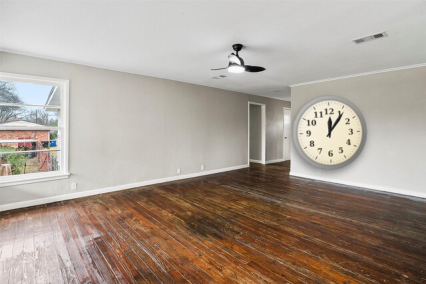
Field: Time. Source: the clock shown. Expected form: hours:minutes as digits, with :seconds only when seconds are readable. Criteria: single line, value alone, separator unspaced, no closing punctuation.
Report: 12:06
